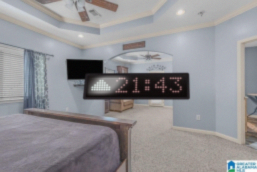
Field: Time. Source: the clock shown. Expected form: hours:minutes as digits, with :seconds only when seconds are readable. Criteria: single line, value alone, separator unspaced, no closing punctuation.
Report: 21:43
